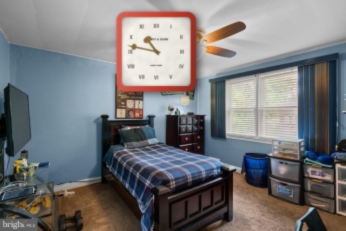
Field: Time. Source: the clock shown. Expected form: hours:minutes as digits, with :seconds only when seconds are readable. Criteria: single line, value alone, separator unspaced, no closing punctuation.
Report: 10:47
